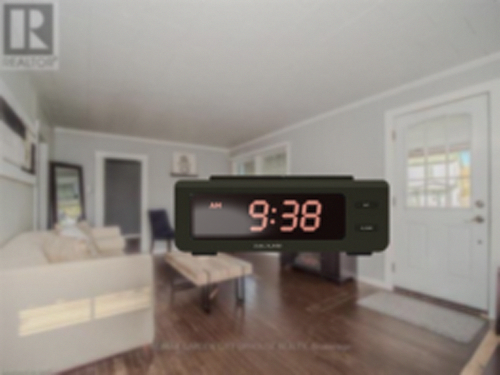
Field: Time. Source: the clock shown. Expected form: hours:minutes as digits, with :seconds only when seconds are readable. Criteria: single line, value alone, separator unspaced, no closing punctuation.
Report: 9:38
